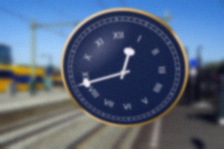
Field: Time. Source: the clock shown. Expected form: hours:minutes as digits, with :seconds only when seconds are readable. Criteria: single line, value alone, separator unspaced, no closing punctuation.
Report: 12:43
